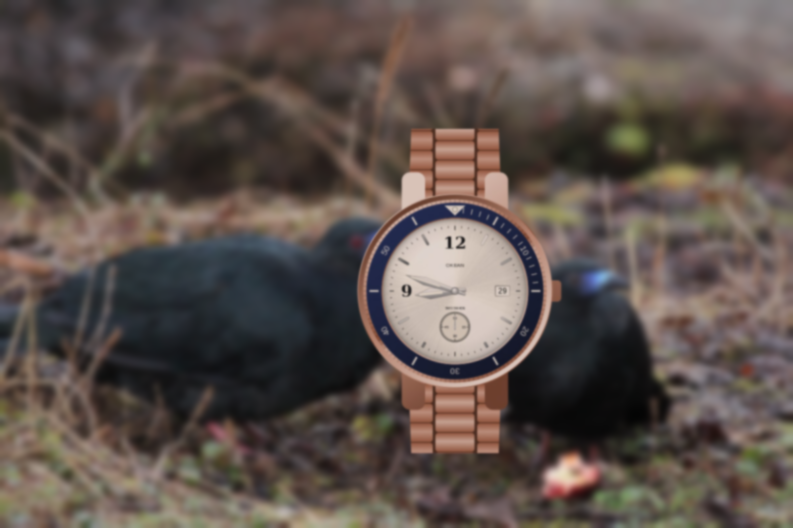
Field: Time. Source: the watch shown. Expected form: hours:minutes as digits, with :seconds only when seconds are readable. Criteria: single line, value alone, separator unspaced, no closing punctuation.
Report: 8:48
